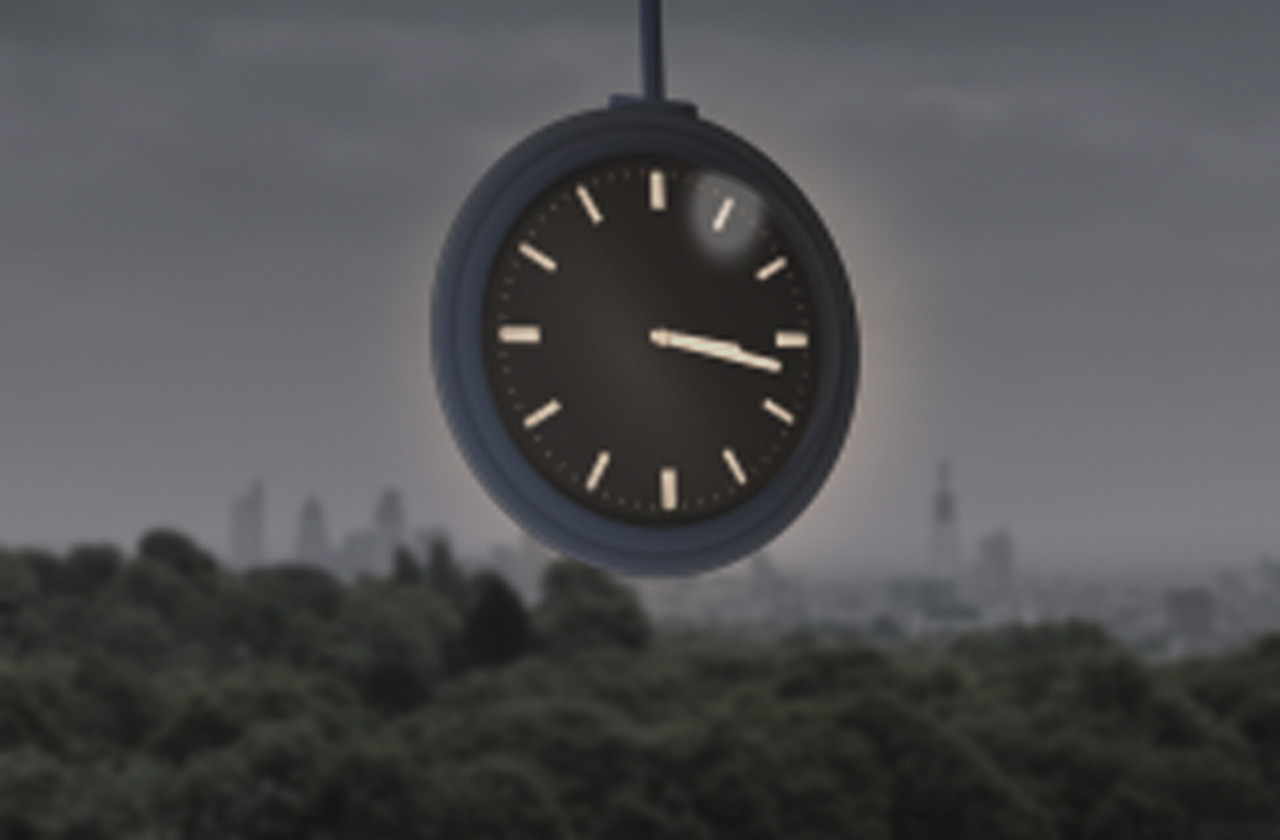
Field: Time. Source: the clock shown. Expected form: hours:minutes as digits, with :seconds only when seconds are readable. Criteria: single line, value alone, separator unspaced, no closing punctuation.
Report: 3:17
